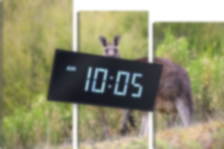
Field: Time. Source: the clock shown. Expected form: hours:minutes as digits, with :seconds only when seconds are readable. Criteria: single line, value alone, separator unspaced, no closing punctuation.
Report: 10:05
